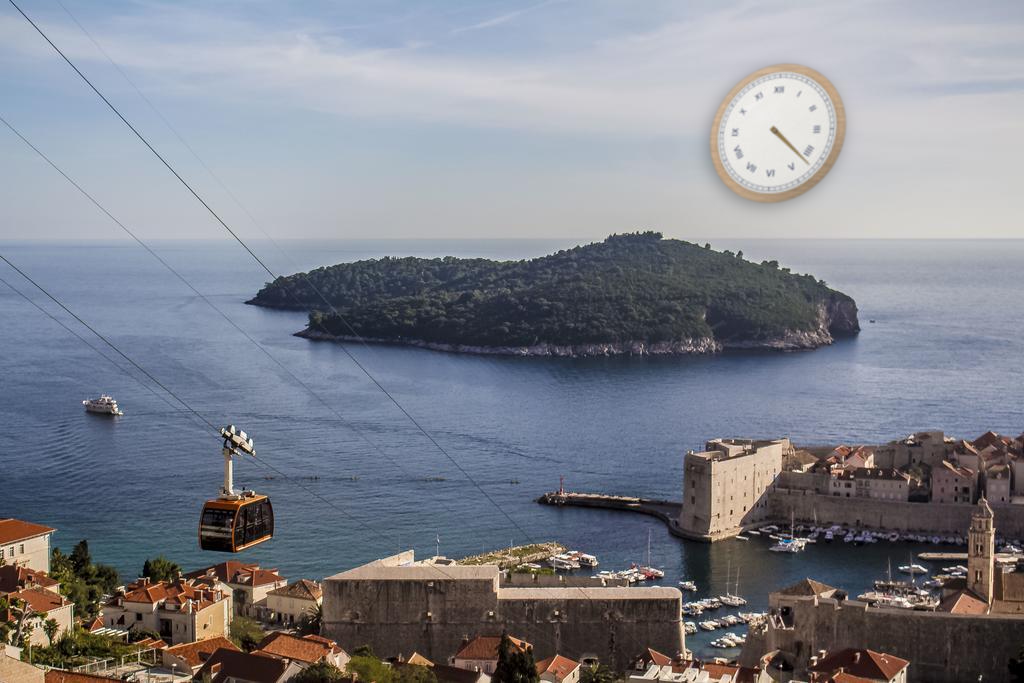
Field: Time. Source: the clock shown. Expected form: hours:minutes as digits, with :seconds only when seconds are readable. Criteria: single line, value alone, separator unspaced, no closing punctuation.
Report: 4:22
